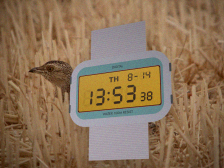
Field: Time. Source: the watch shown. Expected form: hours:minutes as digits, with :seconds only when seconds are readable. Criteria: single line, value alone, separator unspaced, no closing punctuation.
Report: 13:53:38
